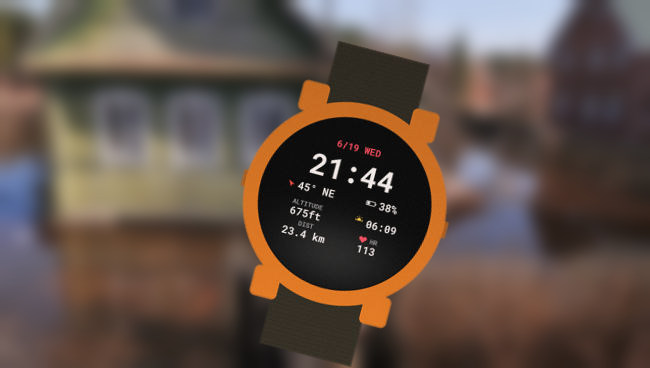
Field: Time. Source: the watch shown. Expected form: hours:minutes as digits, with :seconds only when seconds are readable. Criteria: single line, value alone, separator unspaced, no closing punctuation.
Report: 21:44
